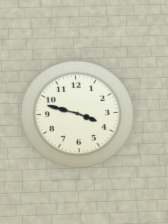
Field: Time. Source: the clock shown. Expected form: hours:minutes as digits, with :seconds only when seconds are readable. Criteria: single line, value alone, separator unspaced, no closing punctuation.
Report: 3:48
